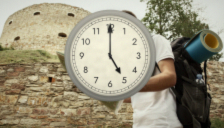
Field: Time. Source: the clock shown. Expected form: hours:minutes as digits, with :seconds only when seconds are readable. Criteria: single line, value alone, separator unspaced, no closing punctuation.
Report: 5:00
